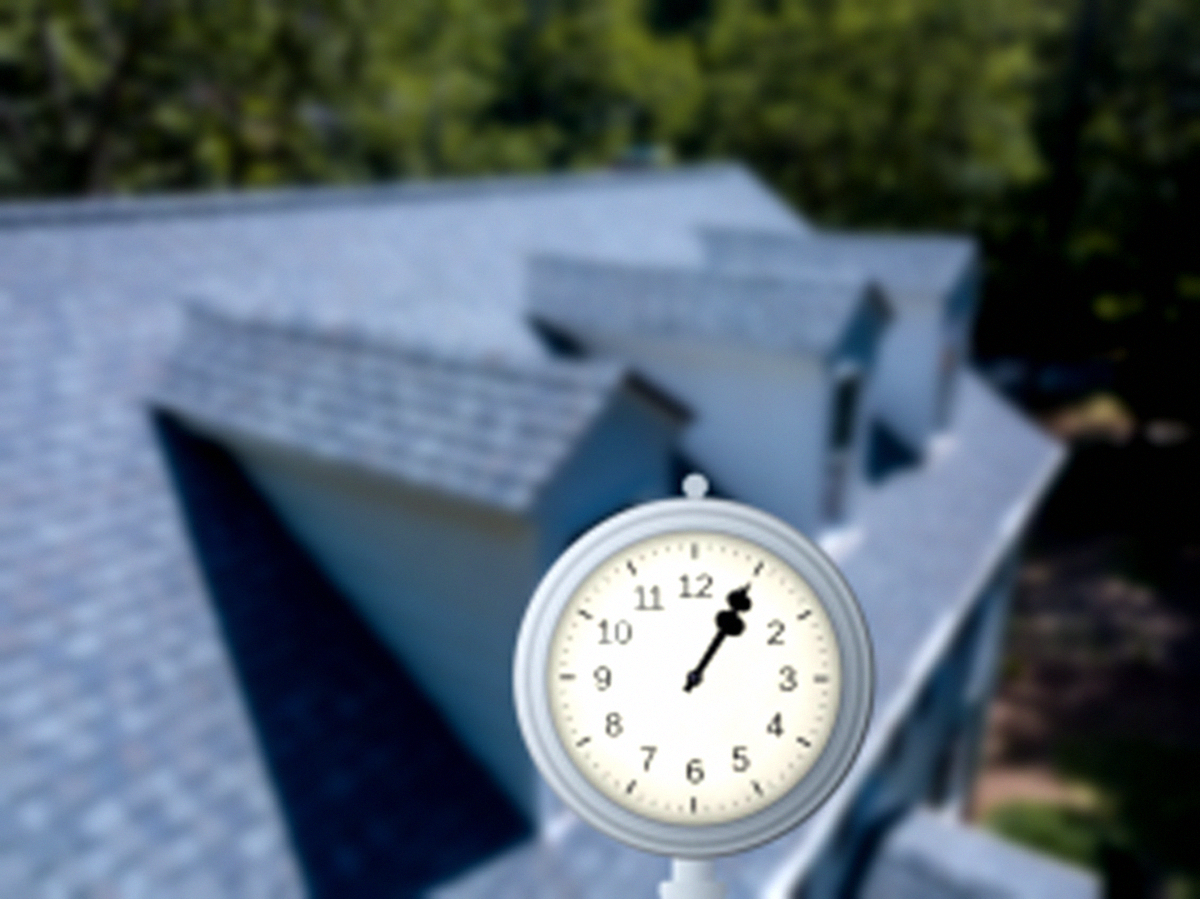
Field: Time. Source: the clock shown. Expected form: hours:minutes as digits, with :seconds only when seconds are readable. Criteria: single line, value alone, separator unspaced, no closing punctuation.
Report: 1:05
